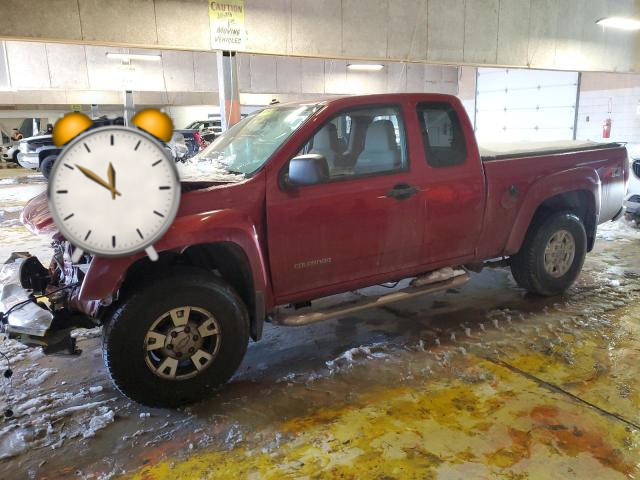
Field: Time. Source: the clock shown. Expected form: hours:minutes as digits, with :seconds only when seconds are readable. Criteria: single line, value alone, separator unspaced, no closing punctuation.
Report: 11:51
